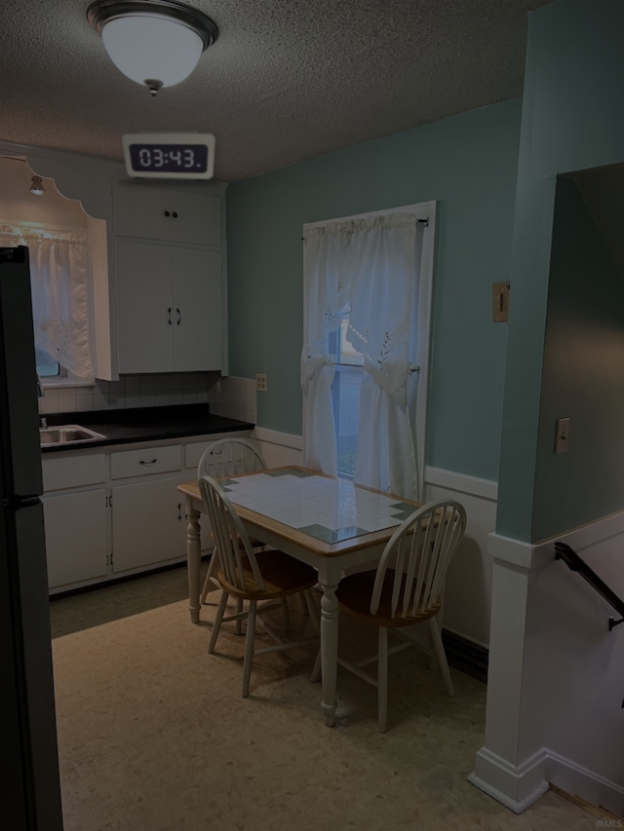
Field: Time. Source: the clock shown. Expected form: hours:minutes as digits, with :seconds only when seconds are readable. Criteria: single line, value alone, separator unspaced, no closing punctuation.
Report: 3:43
